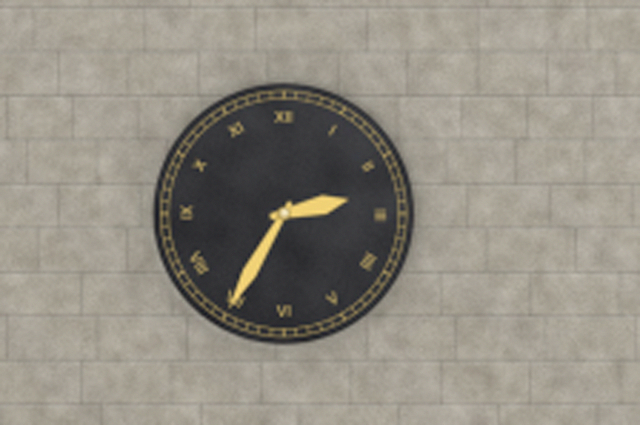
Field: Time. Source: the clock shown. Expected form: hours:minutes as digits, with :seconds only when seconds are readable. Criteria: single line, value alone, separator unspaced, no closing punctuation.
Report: 2:35
